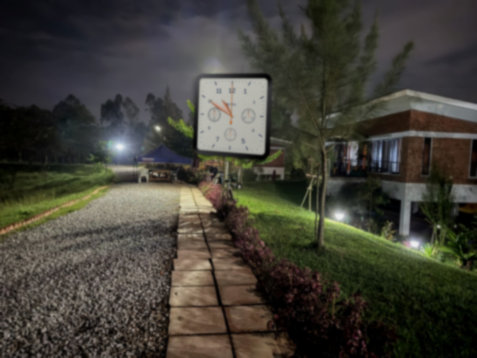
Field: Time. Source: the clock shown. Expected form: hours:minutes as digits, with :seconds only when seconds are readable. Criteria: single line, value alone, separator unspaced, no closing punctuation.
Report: 10:50
